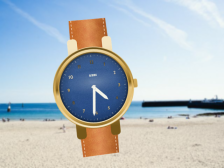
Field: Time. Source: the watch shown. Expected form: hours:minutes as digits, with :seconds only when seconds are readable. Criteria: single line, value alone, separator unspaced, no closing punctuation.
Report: 4:31
